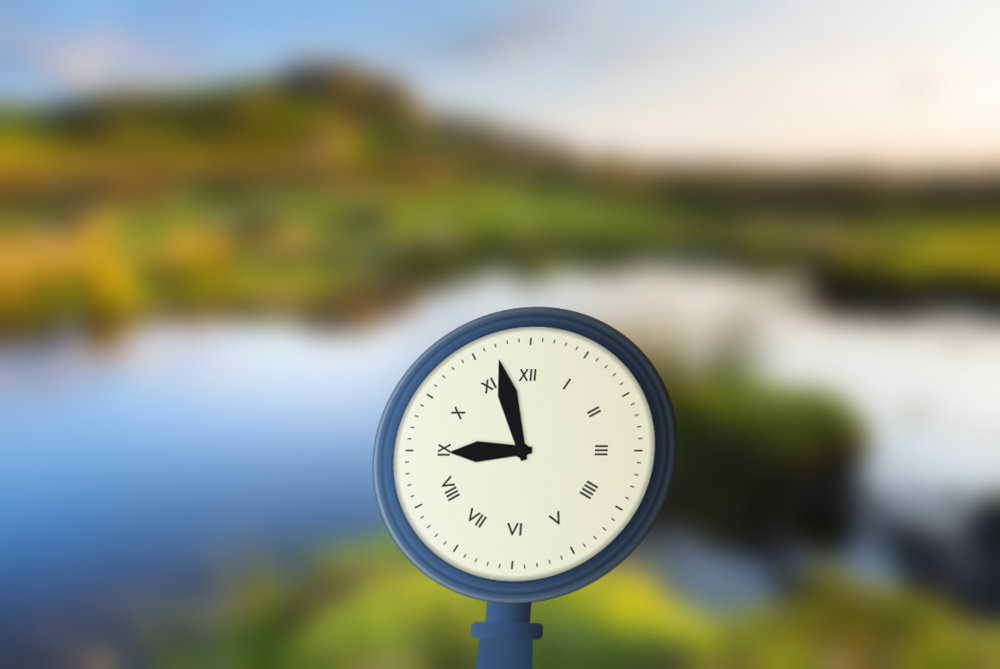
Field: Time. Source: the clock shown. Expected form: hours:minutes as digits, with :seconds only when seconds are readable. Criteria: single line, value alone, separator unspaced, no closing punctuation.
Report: 8:57
